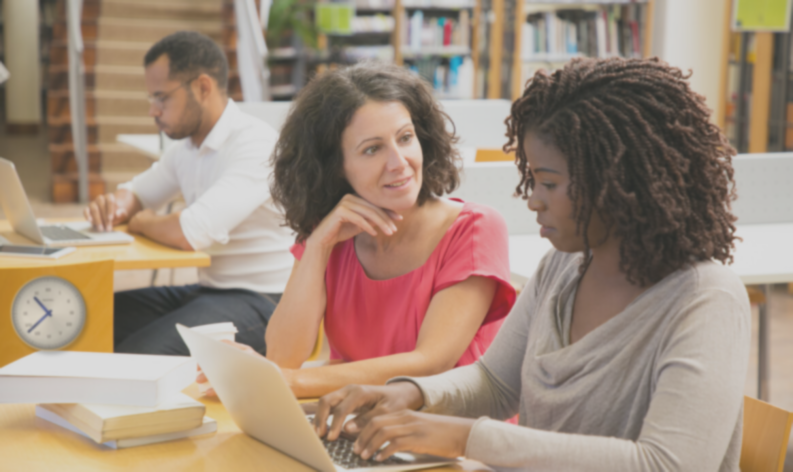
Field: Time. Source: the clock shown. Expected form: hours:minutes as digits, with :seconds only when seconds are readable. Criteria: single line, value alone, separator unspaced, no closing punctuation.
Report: 10:38
